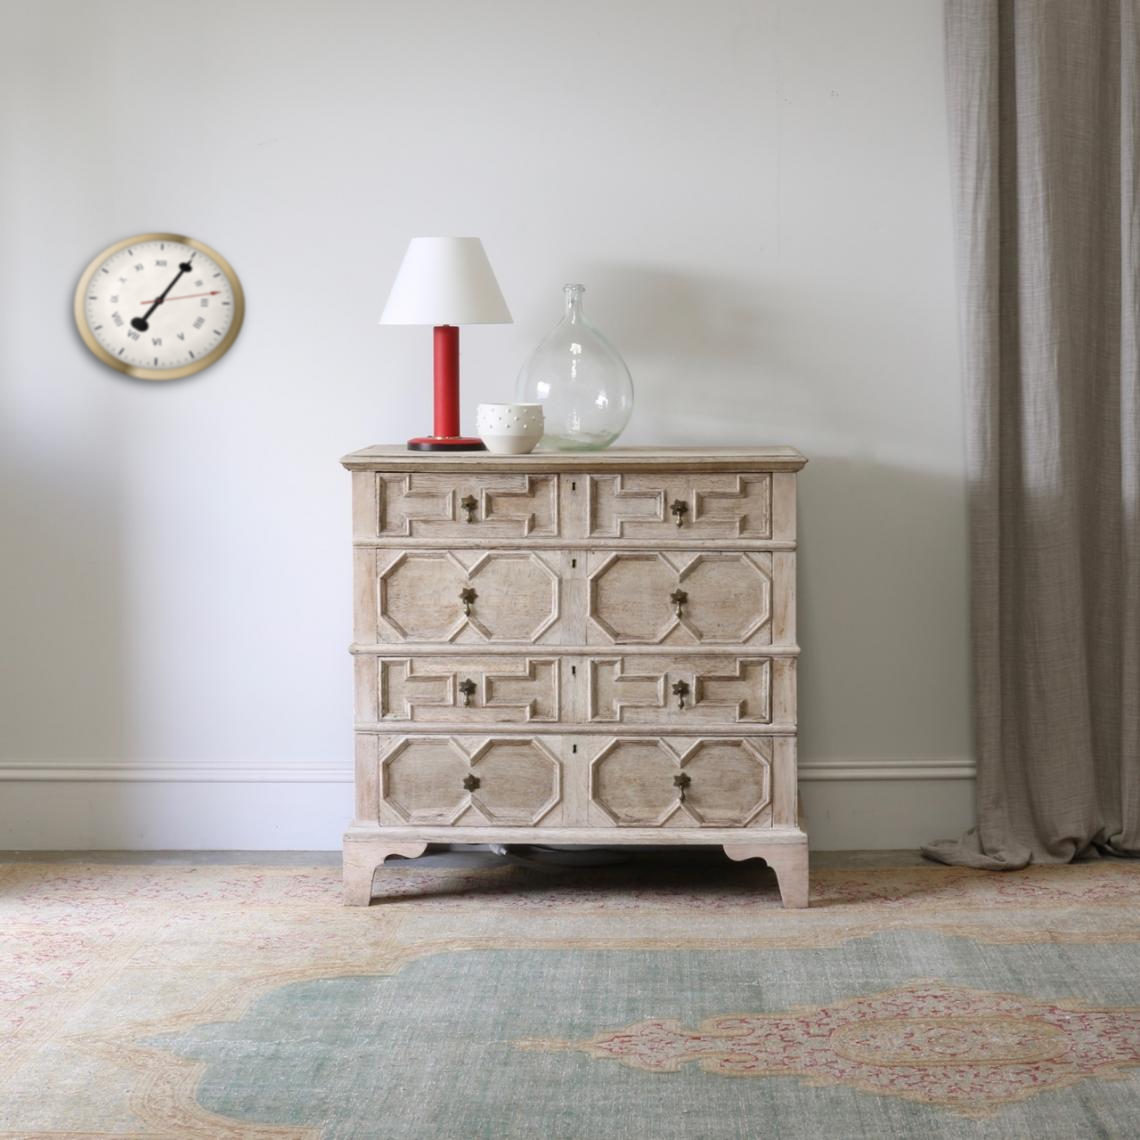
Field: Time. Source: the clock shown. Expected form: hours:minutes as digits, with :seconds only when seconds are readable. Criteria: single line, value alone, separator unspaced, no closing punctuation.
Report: 7:05:13
